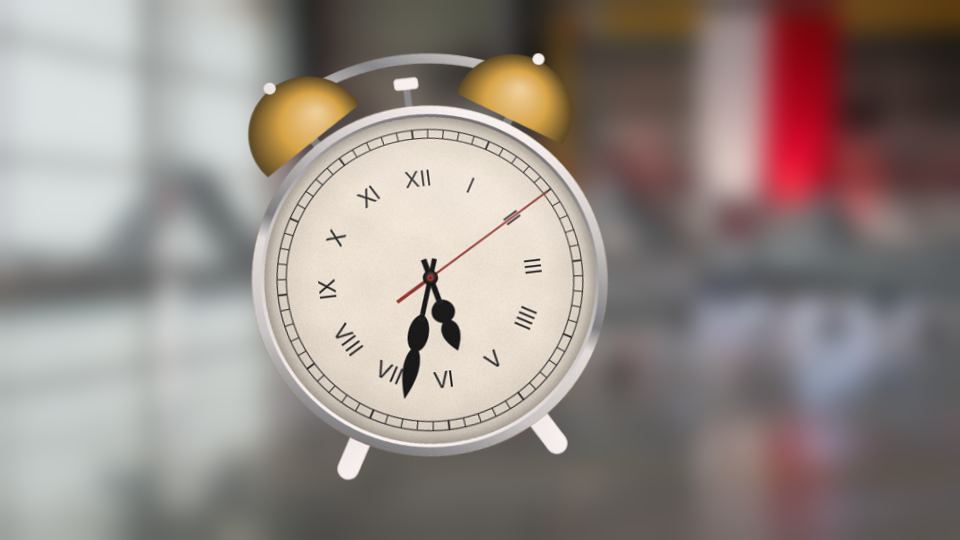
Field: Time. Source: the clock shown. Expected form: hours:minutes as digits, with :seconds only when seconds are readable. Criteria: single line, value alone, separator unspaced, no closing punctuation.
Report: 5:33:10
